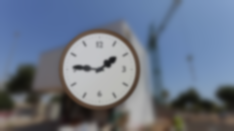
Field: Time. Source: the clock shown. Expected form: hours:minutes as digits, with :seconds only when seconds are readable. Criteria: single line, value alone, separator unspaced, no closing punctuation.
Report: 1:46
